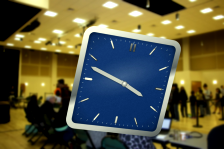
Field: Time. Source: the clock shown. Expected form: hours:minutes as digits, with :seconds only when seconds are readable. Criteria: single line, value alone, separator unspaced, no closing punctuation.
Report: 3:48
